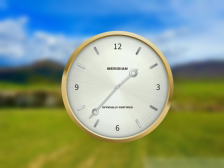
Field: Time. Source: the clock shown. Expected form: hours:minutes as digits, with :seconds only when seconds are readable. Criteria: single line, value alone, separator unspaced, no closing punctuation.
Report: 1:37
